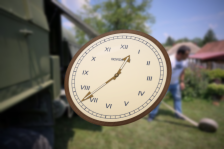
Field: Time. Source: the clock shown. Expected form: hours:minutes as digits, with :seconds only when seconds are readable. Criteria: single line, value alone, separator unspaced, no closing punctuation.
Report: 12:37
